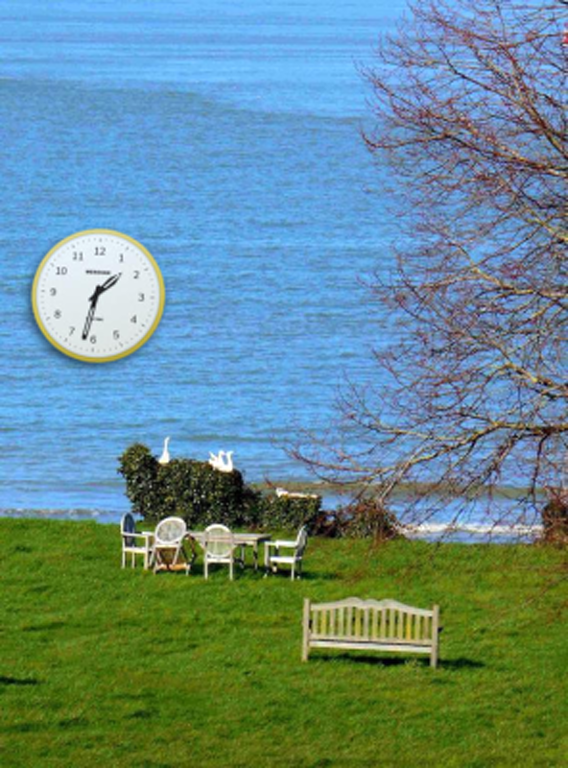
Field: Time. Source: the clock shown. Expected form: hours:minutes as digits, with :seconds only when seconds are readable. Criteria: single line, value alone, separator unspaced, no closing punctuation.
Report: 1:32
